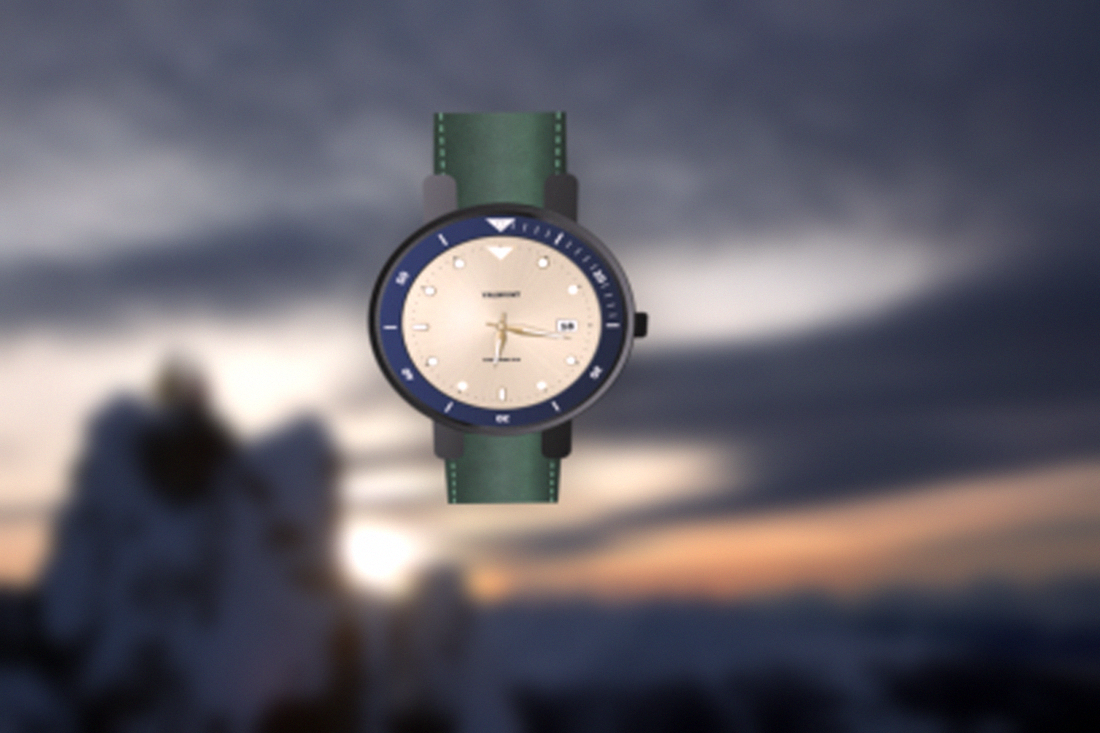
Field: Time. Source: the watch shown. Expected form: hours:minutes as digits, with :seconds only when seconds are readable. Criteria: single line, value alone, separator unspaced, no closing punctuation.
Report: 6:17
